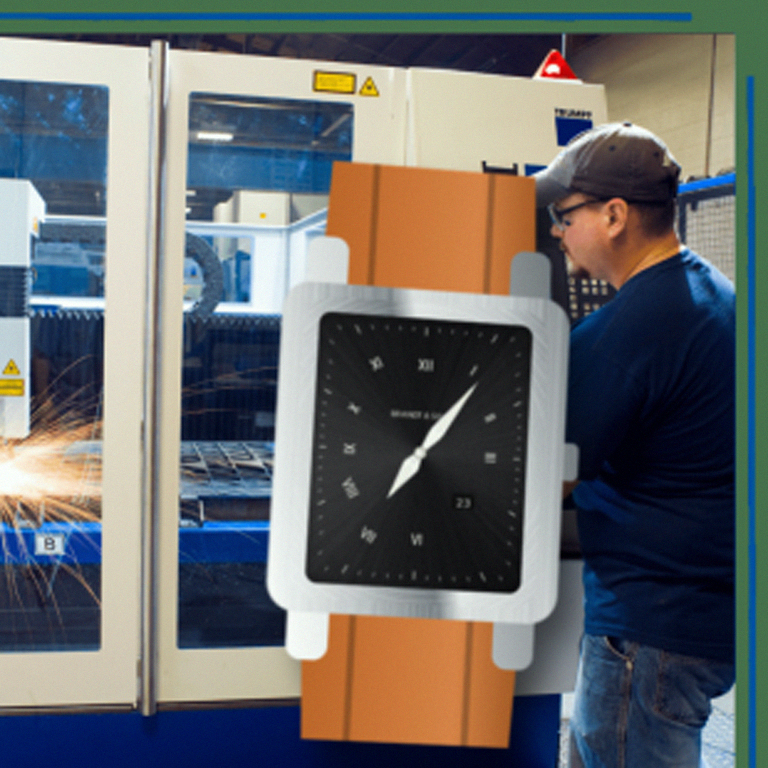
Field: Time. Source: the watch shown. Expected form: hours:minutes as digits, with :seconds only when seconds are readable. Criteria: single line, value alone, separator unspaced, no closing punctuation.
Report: 7:06
